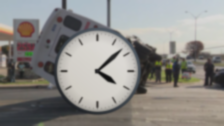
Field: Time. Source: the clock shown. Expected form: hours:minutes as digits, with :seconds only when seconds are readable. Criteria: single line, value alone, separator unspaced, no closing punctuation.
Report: 4:08
